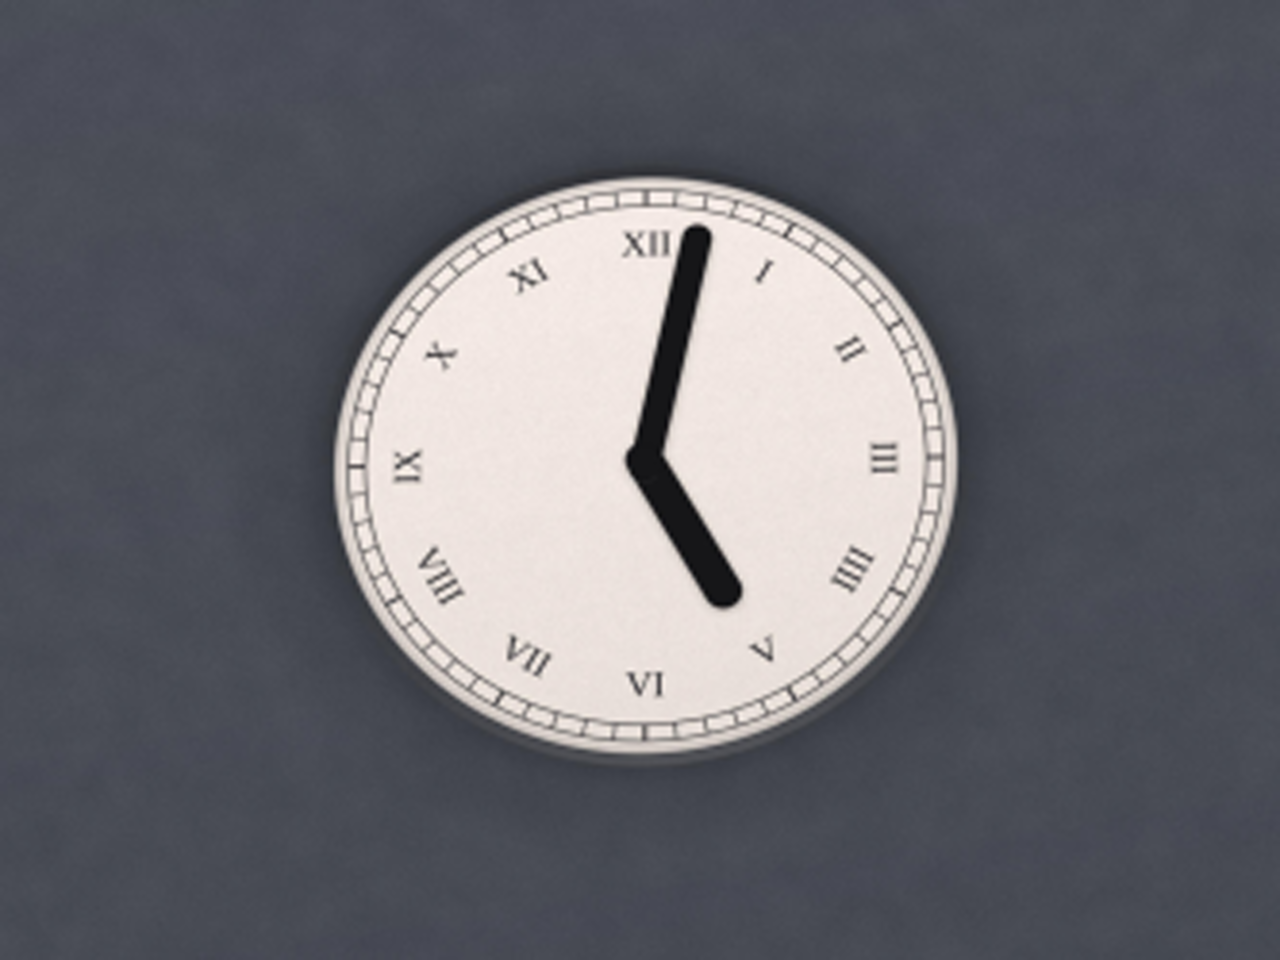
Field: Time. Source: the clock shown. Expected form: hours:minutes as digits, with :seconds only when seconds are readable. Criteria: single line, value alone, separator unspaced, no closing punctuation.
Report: 5:02
